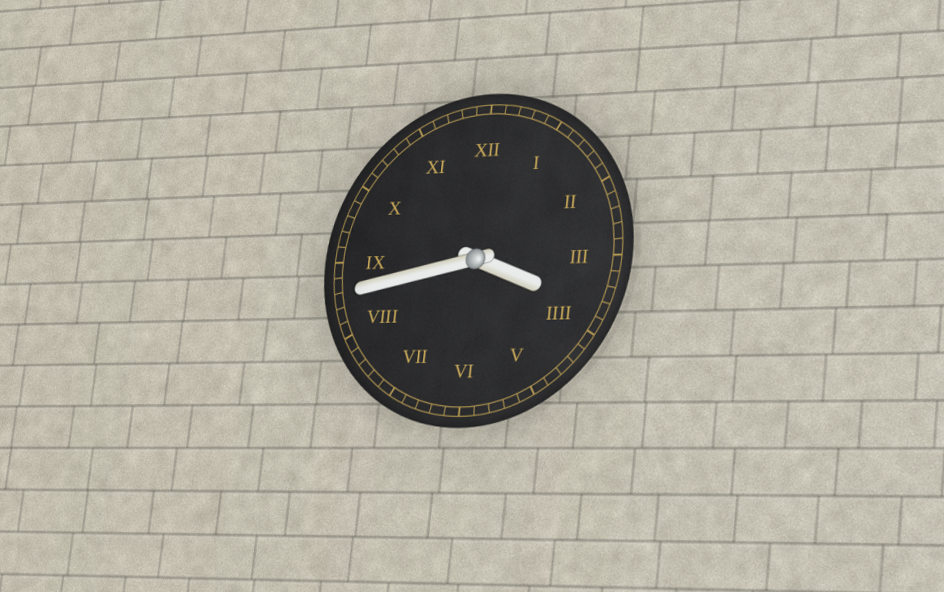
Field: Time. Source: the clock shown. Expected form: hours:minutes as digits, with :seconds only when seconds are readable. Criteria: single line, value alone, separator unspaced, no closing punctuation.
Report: 3:43
